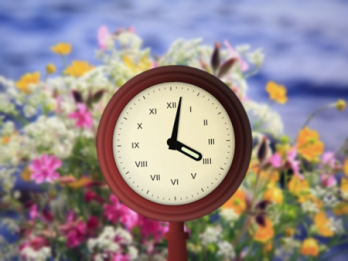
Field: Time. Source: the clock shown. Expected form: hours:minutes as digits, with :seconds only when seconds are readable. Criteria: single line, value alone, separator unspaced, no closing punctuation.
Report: 4:02
